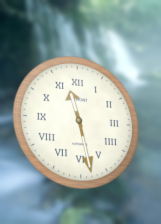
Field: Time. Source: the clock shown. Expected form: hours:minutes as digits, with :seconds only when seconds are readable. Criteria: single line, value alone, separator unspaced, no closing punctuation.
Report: 11:28
